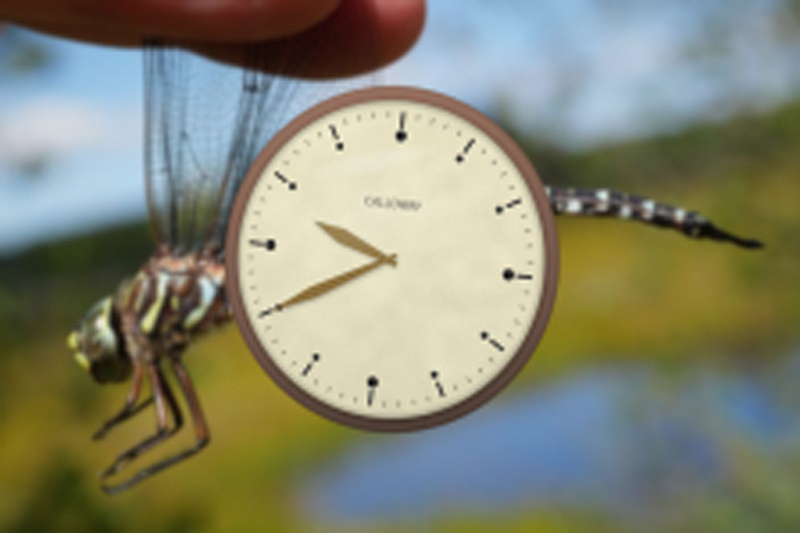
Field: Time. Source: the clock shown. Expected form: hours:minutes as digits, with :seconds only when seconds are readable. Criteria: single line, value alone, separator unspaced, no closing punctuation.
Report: 9:40
